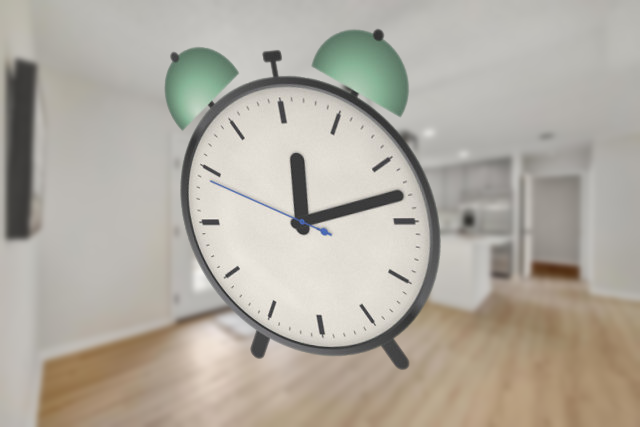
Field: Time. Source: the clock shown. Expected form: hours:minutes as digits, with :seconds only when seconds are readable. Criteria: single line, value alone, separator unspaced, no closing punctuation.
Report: 12:12:49
